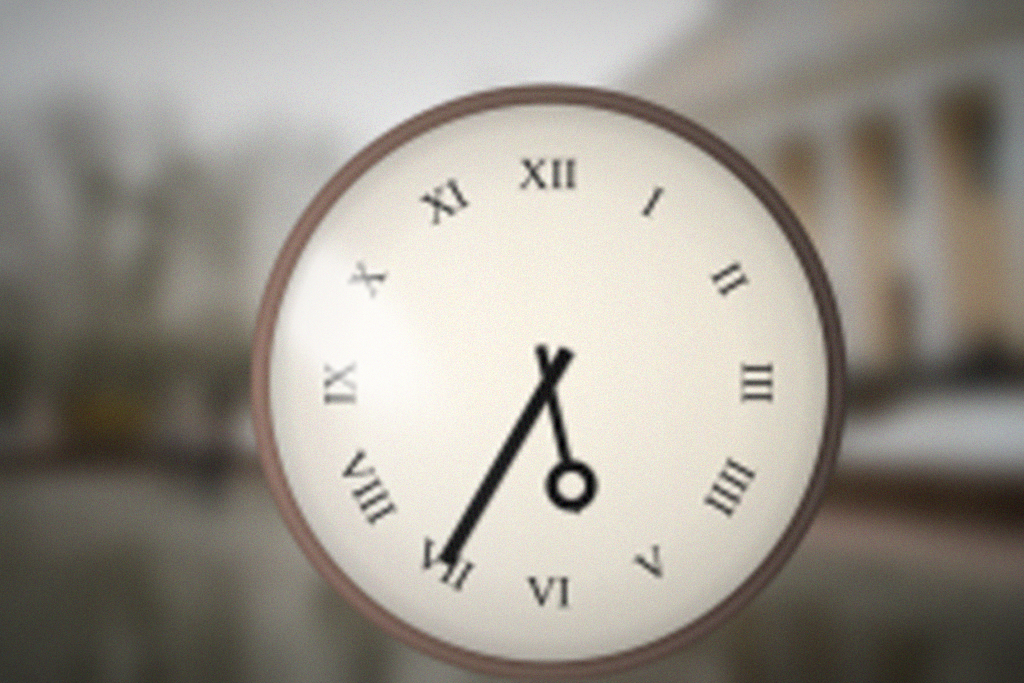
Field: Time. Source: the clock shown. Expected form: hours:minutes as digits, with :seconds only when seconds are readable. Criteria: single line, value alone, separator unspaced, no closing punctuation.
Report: 5:35
